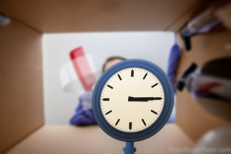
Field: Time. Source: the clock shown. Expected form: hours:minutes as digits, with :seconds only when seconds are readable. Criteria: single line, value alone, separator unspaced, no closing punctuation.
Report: 3:15
